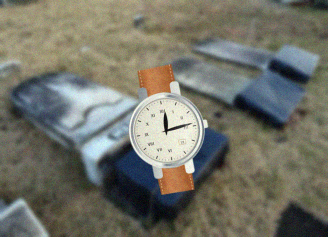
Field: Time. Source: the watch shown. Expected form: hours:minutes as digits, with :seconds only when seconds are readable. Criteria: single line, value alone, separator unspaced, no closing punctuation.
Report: 12:14
